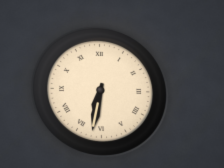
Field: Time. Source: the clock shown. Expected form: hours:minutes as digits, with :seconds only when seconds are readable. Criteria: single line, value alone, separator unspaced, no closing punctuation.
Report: 6:32
